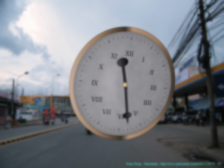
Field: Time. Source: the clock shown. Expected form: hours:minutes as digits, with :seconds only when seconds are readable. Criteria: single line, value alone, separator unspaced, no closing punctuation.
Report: 11:28
